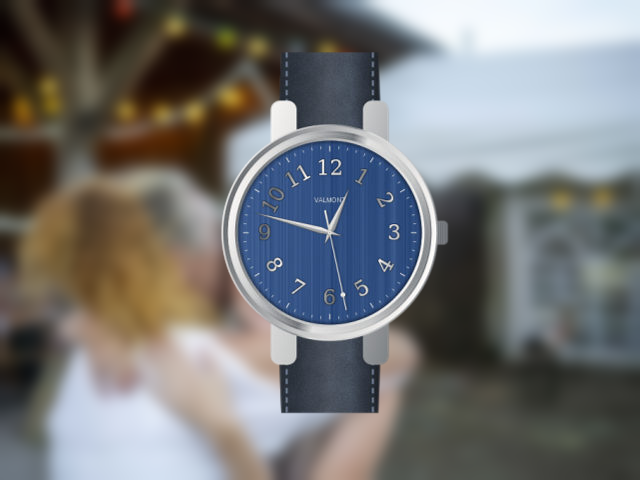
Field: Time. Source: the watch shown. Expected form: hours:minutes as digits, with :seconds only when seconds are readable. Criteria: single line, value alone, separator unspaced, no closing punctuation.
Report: 12:47:28
